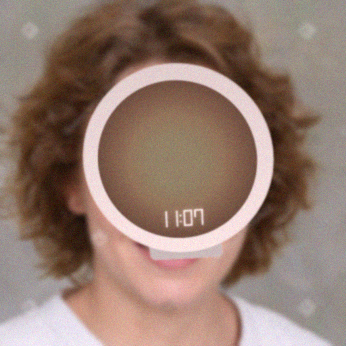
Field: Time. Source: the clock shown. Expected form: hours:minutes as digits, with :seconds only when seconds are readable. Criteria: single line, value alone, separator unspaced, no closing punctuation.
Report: 11:07
